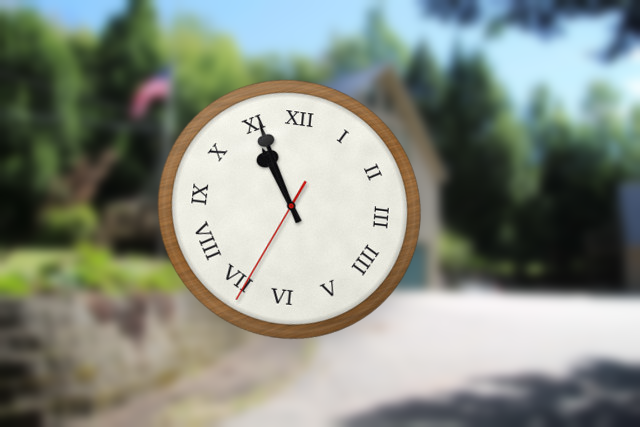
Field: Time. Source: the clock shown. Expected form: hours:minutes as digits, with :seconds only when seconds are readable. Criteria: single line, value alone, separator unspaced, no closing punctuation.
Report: 10:55:34
